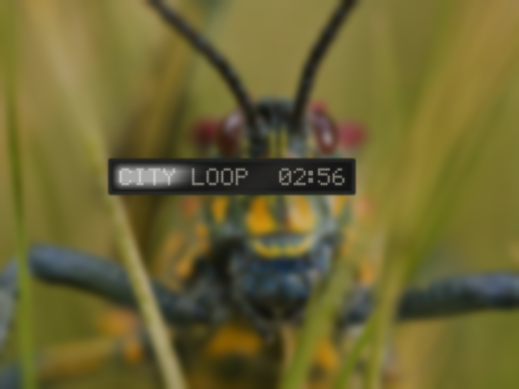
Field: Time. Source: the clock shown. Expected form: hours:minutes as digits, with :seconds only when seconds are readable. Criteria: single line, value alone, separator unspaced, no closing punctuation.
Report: 2:56
